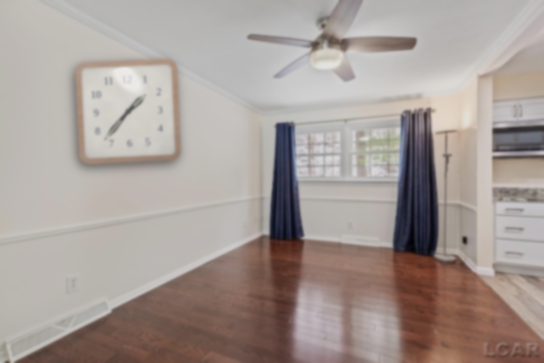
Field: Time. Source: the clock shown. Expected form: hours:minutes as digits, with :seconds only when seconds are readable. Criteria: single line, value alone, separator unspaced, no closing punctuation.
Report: 1:37
